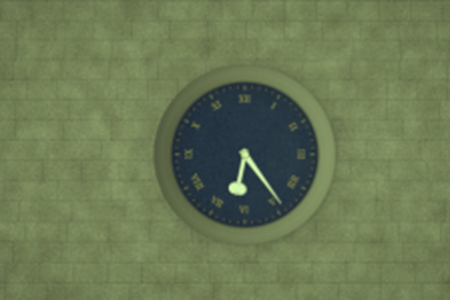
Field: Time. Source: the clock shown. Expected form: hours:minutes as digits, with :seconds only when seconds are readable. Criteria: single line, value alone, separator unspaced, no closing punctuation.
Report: 6:24
